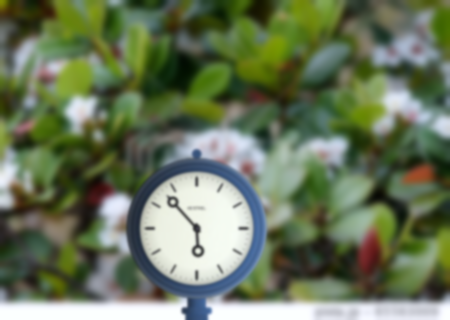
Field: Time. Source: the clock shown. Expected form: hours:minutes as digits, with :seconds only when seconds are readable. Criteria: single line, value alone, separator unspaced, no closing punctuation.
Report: 5:53
